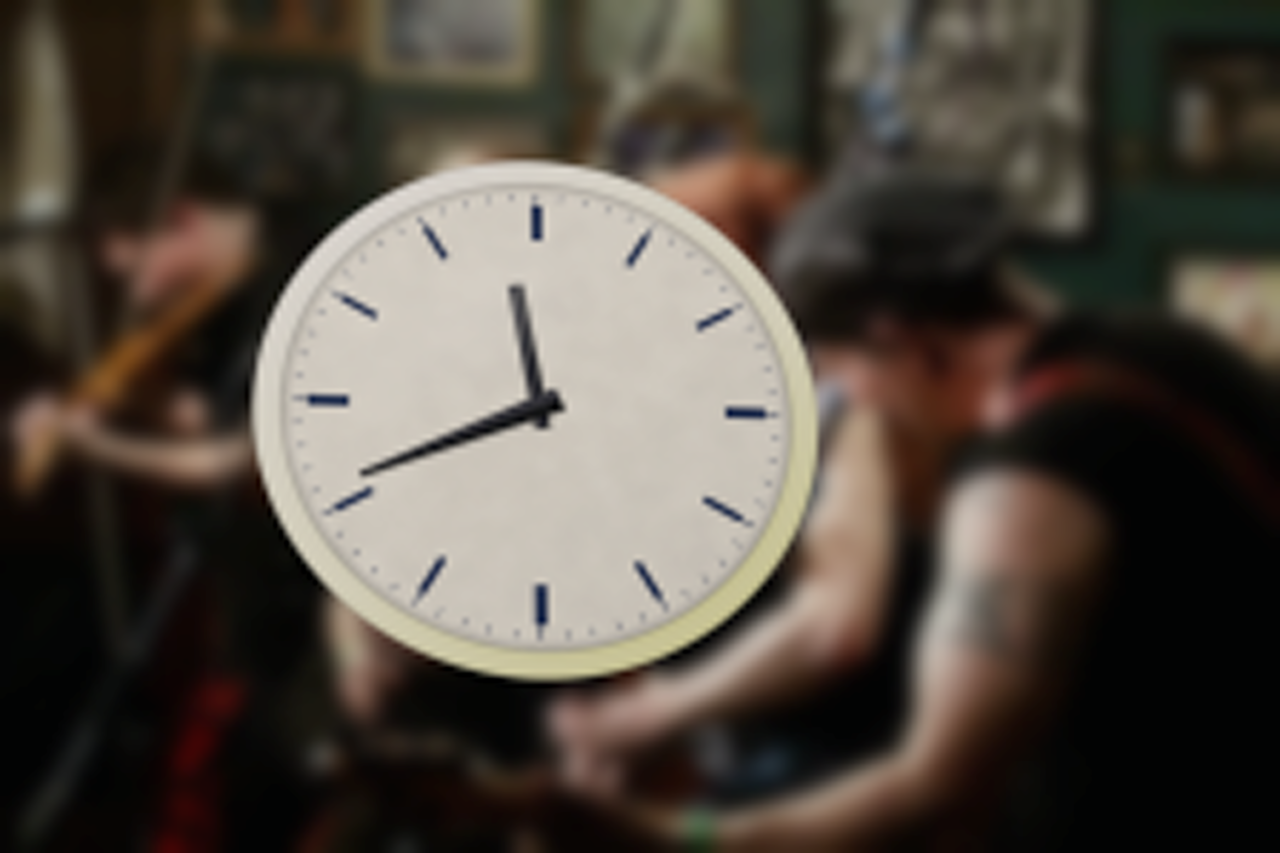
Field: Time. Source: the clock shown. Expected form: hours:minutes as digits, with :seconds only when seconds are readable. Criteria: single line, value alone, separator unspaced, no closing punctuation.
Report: 11:41
